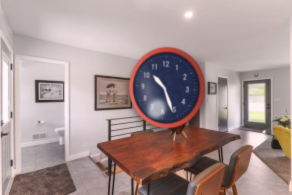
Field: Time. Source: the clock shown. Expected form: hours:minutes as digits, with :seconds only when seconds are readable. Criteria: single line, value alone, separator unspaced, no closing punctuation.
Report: 10:26
